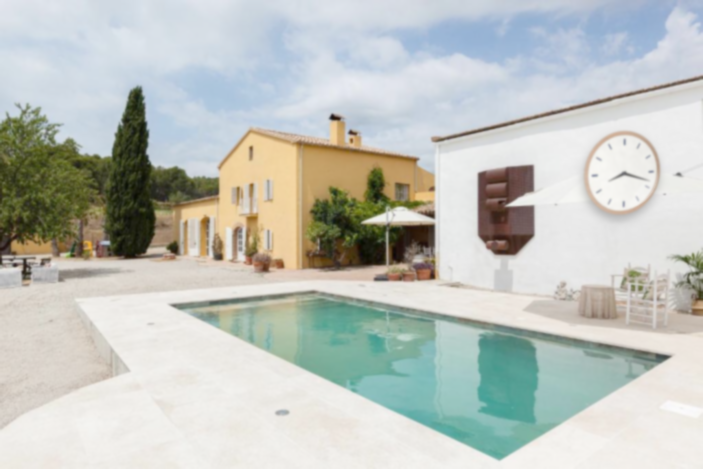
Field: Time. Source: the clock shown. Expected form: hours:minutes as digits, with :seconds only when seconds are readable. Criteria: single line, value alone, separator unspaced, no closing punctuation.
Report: 8:18
